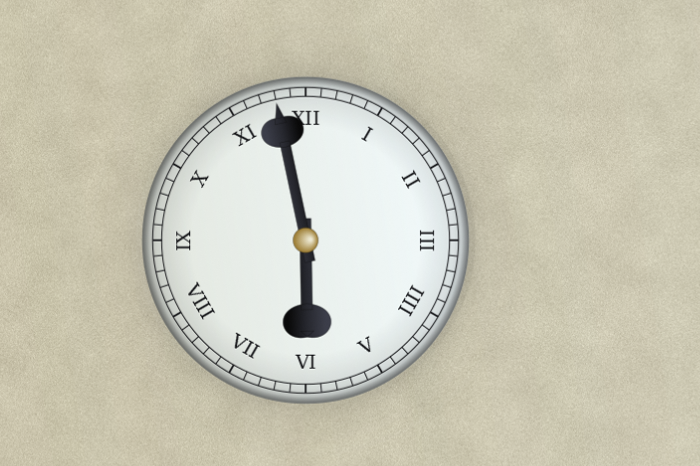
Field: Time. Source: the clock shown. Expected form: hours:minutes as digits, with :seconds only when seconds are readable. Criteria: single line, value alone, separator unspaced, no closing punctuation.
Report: 5:58
